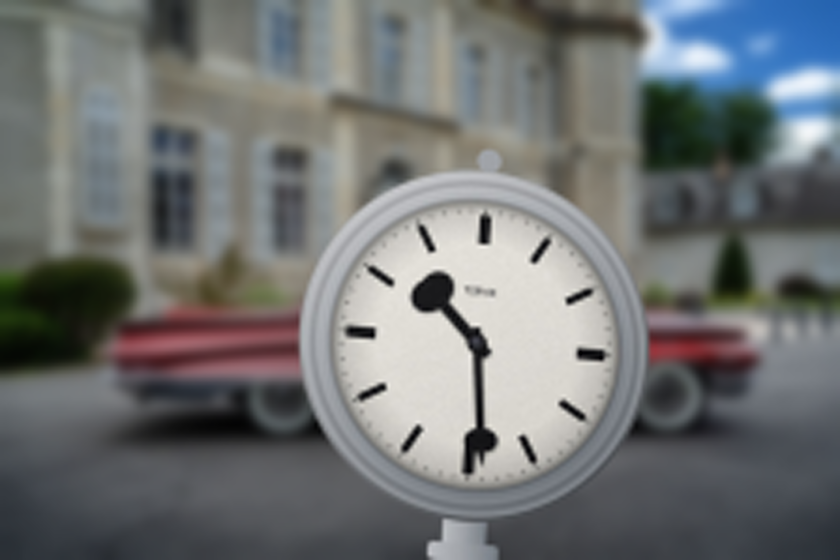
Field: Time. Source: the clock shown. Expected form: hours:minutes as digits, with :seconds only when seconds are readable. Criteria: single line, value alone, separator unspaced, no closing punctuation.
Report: 10:29
